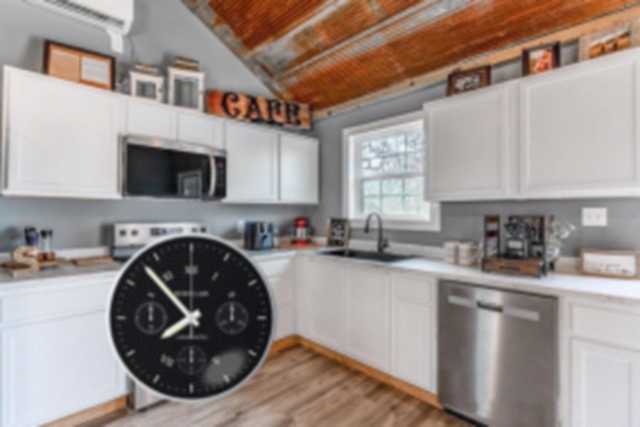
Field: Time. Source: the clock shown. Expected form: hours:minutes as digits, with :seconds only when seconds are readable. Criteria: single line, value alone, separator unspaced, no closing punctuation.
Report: 7:53
